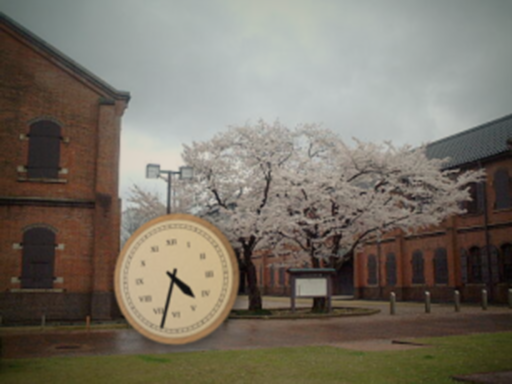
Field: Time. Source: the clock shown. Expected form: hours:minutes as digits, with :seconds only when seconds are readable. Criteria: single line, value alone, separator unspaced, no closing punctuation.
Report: 4:33
